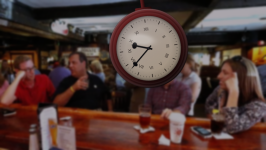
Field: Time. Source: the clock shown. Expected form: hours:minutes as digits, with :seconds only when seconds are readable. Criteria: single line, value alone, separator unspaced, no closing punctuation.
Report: 9:38
